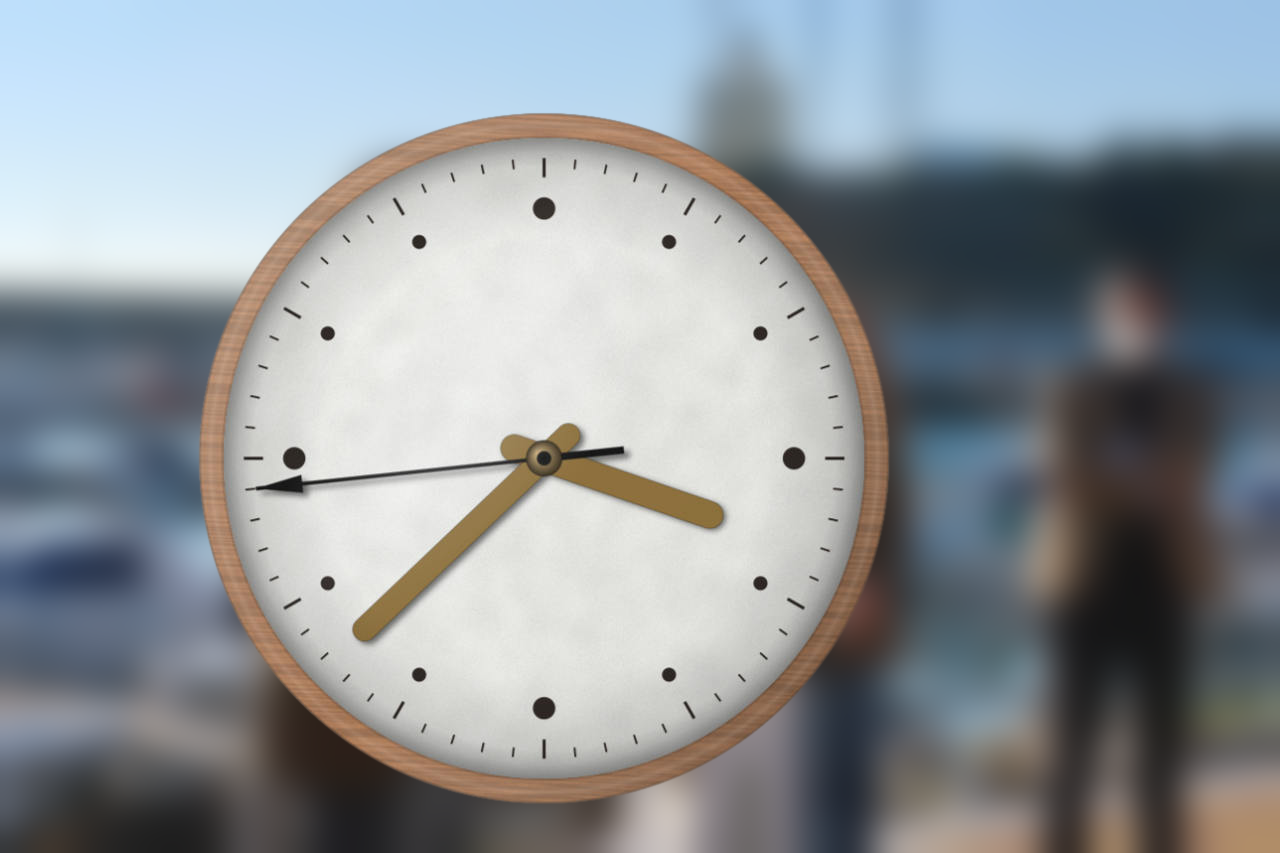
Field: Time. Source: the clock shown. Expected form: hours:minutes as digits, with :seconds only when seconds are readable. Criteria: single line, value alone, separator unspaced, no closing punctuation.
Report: 3:37:44
